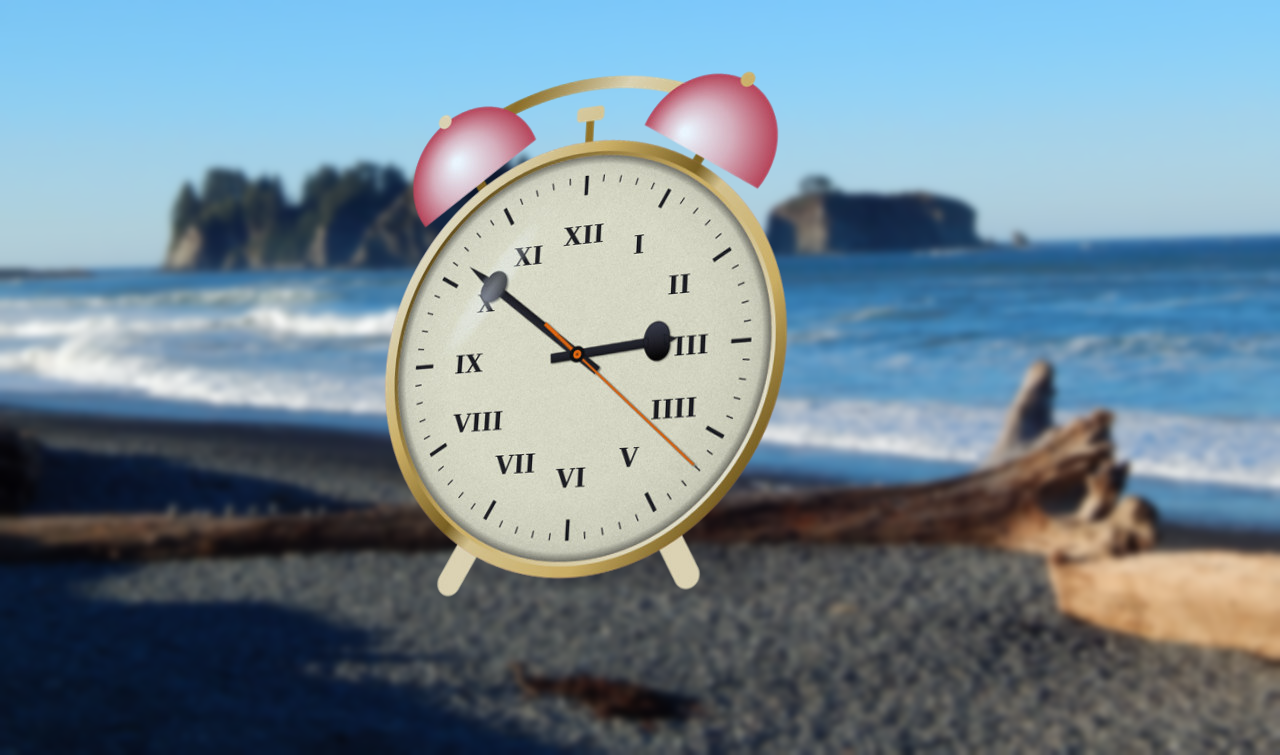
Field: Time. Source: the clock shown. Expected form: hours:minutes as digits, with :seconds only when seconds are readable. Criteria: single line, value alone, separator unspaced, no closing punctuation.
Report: 2:51:22
